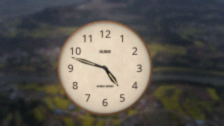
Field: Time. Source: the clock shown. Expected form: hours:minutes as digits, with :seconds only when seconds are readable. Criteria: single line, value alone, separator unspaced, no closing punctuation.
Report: 4:48
